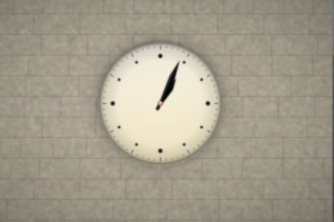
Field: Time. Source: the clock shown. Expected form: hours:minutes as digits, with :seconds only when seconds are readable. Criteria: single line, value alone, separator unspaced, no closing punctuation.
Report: 1:04
